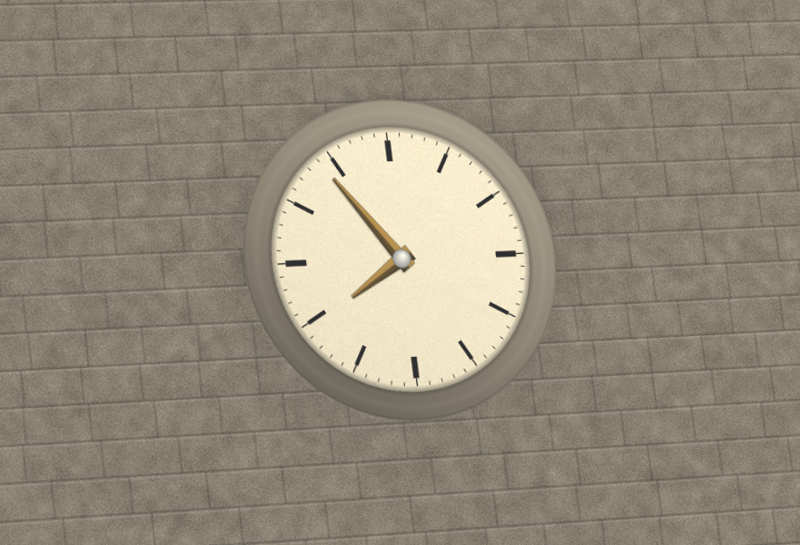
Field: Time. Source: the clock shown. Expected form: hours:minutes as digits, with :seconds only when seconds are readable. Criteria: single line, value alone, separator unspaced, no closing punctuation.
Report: 7:54
